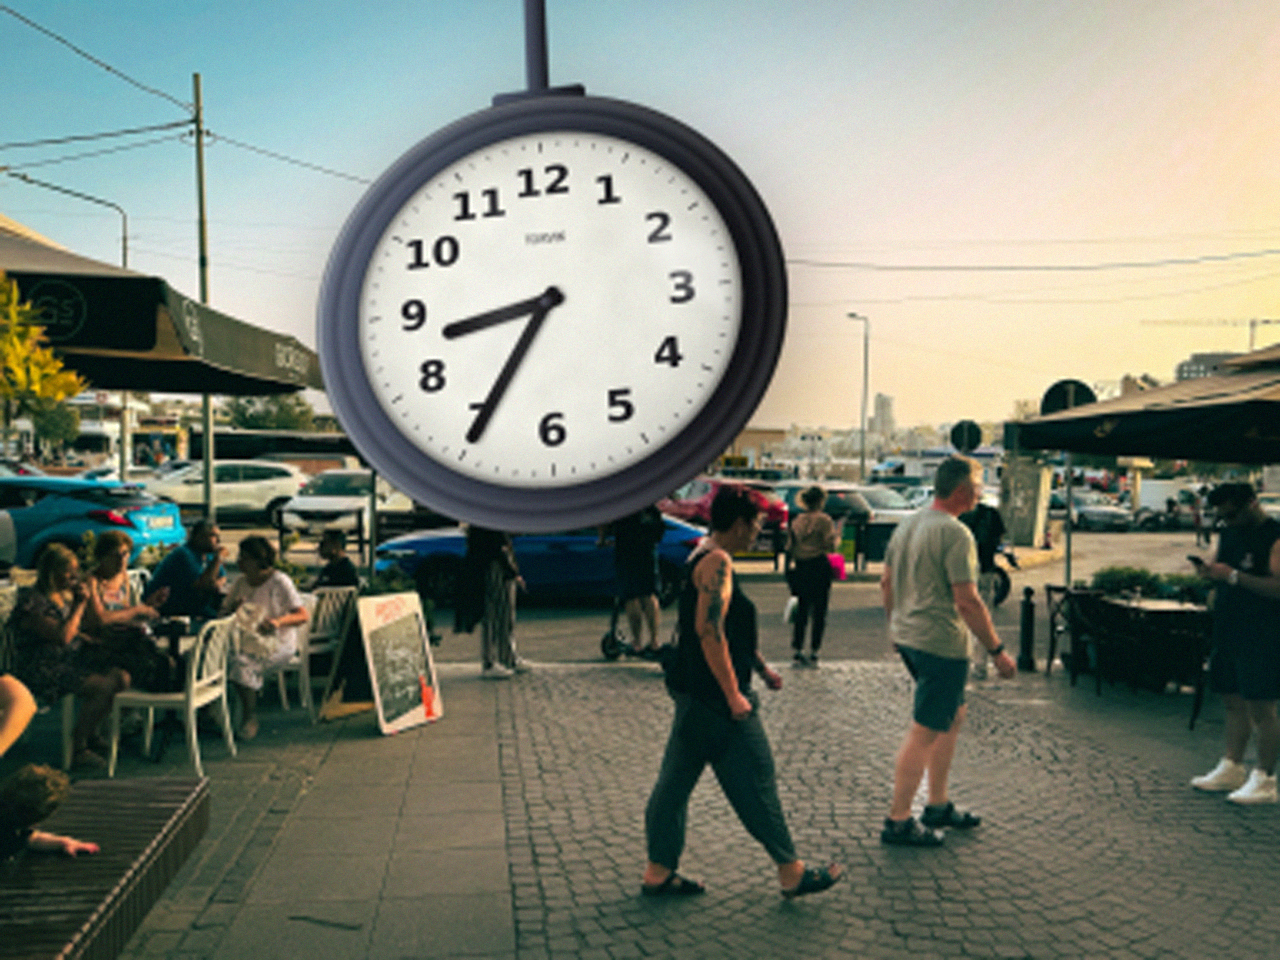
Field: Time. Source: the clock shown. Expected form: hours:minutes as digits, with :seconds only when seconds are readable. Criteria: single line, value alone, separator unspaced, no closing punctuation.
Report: 8:35
